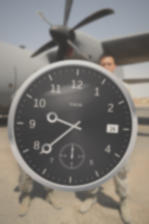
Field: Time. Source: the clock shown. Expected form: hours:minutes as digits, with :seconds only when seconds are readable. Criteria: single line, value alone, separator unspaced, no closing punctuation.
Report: 9:38
